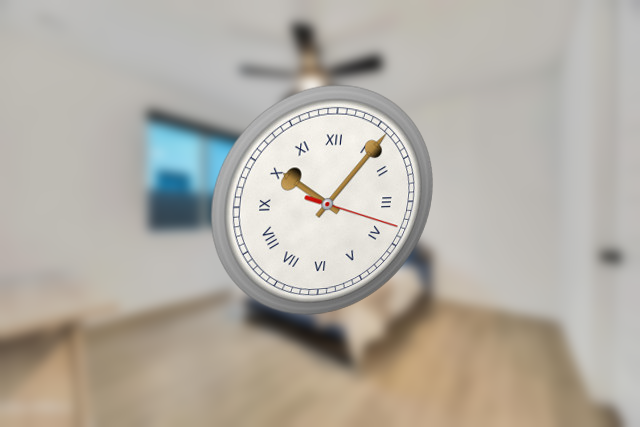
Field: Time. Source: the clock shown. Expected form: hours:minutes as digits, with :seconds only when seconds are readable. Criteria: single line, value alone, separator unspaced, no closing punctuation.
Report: 10:06:18
